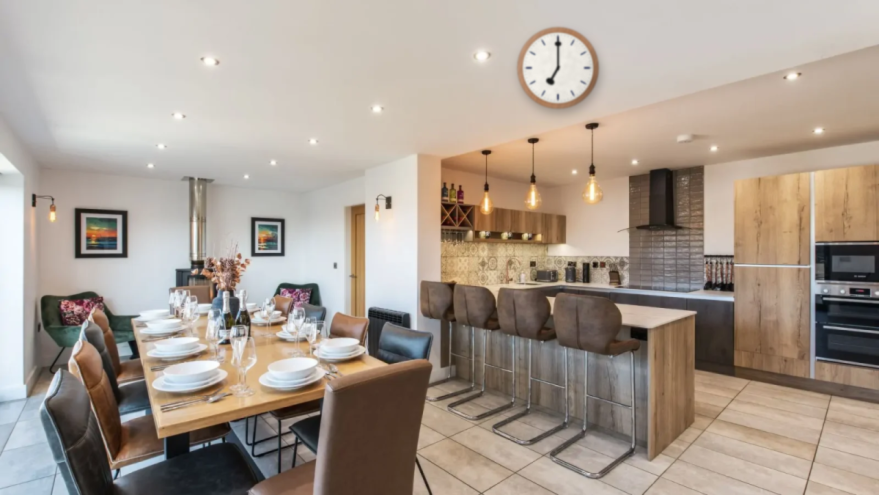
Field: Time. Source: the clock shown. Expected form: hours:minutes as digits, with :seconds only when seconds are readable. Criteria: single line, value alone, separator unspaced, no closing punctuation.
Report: 7:00
